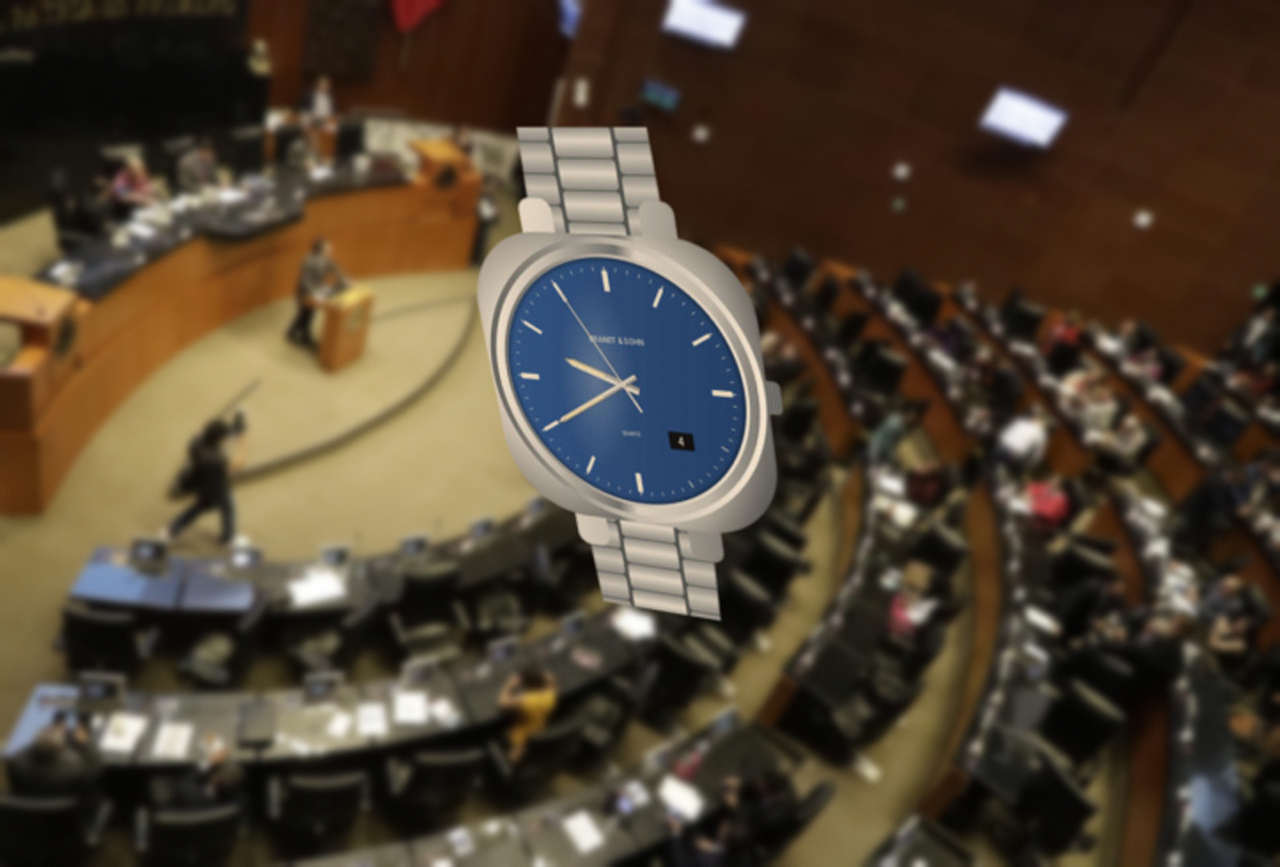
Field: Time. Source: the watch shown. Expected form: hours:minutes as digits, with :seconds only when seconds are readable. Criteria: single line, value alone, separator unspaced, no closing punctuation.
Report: 9:39:55
